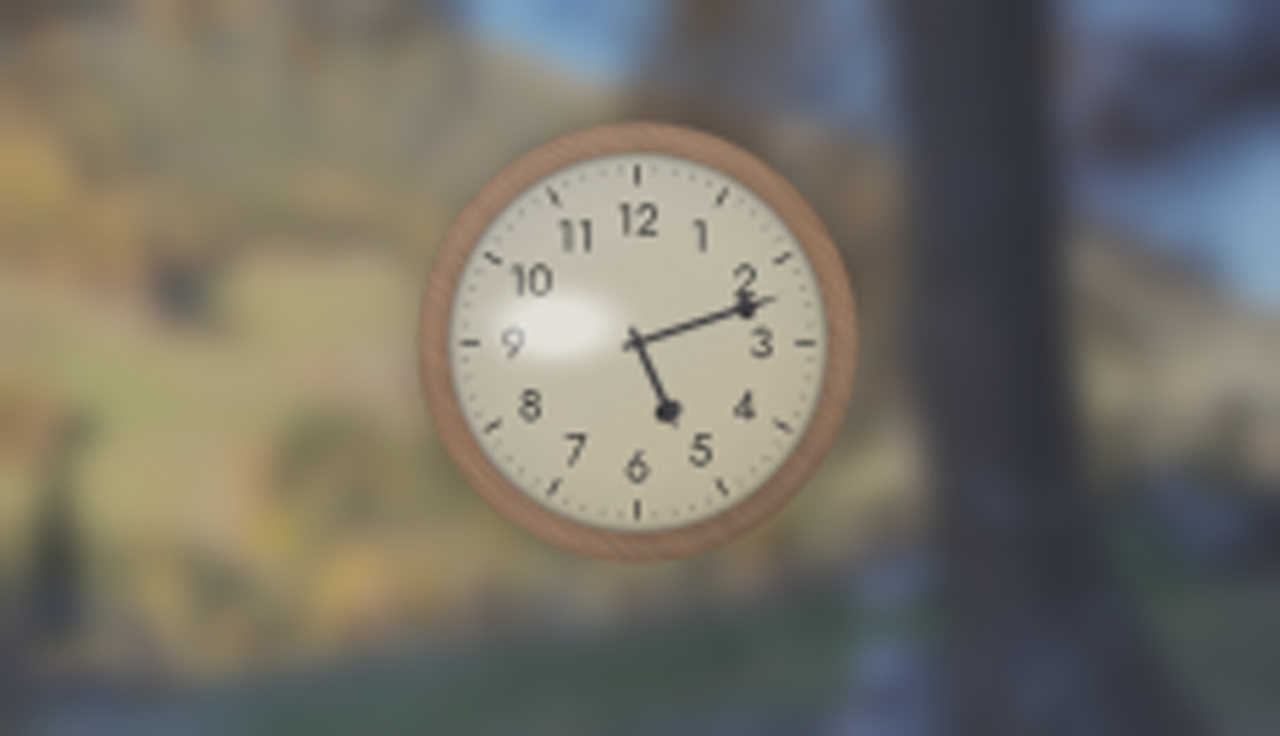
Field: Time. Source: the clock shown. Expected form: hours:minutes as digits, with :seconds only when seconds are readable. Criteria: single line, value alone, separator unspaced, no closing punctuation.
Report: 5:12
